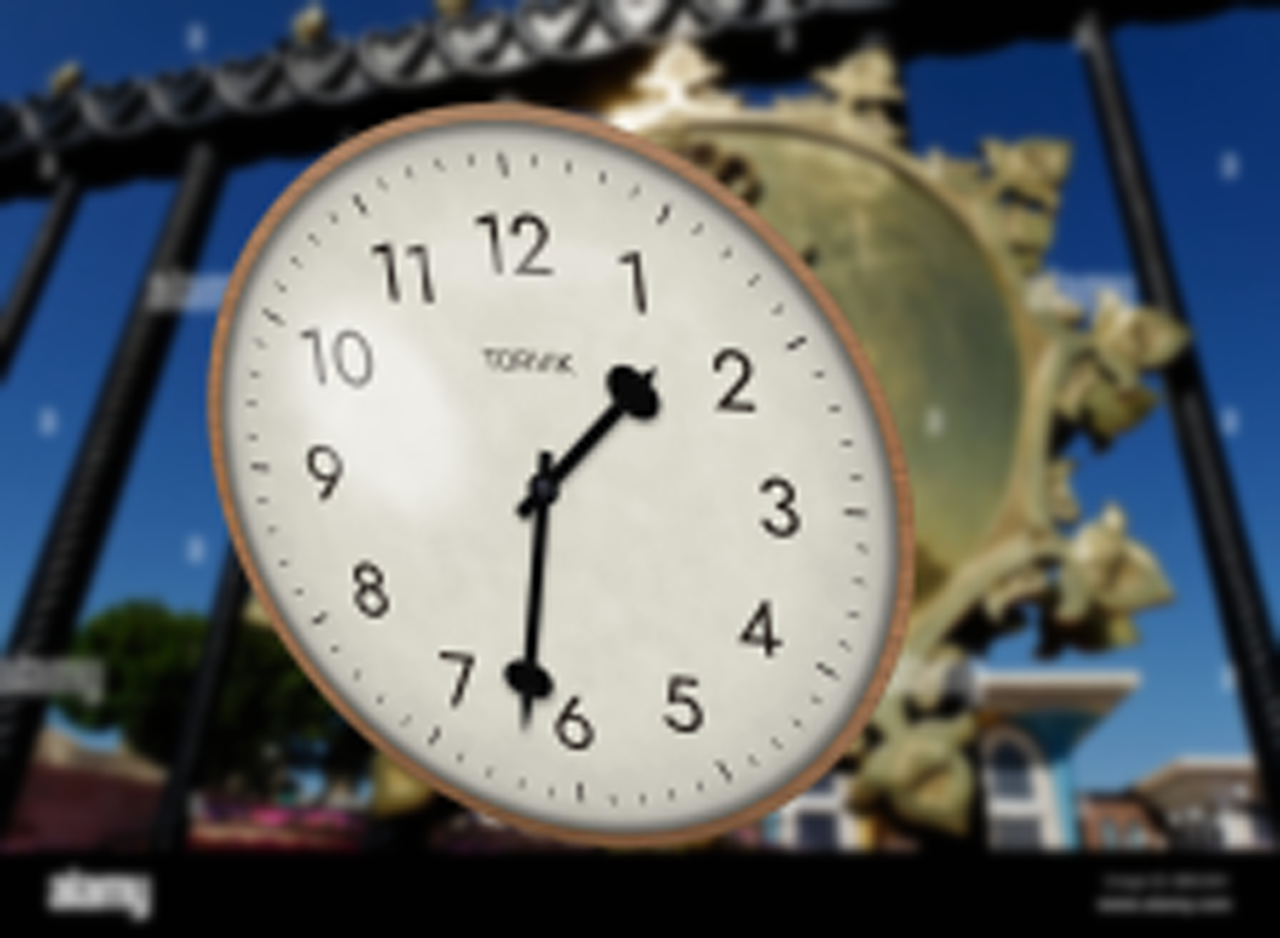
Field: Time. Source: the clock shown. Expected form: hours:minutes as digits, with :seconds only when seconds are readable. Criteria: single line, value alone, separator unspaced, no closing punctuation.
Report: 1:32
